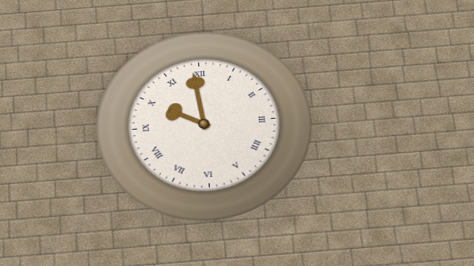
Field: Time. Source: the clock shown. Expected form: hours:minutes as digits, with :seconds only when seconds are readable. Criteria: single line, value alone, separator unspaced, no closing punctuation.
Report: 9:59
